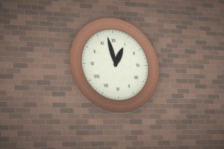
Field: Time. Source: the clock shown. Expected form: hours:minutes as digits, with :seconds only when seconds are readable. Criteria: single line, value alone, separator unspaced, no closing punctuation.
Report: 12:58
